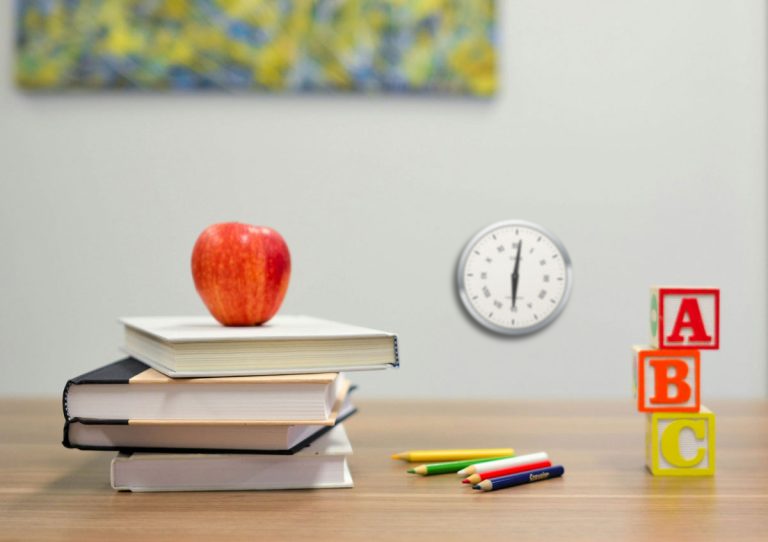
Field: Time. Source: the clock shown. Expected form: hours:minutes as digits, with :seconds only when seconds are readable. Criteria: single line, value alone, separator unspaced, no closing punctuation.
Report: 6:01
